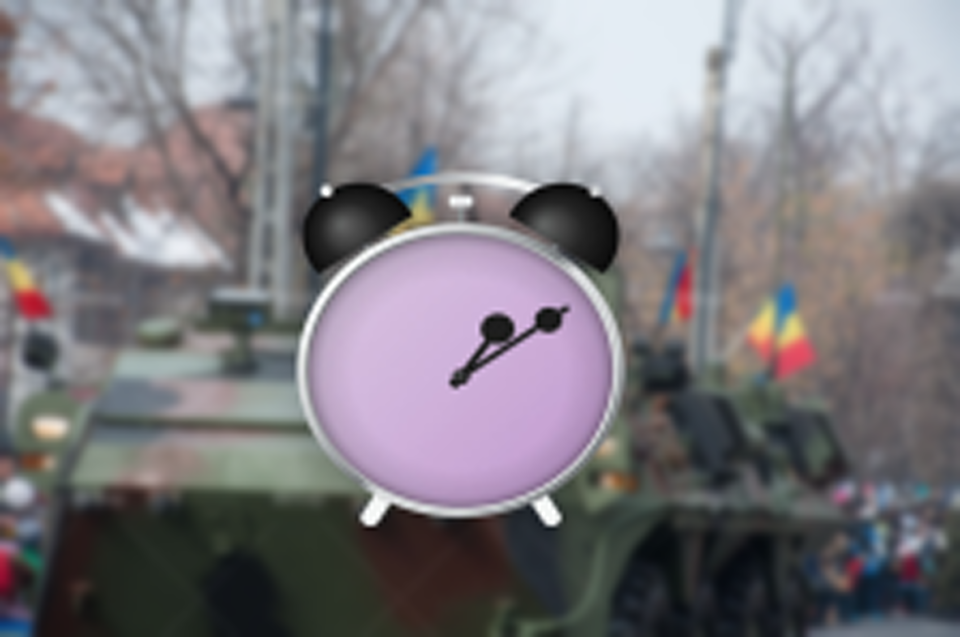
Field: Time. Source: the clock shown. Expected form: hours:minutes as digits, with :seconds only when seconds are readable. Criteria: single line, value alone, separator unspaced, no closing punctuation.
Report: 1:09
